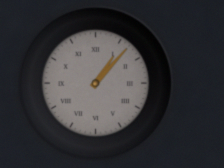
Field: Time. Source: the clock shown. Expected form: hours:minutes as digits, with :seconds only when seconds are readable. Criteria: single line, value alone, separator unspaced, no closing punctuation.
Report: 1:07
